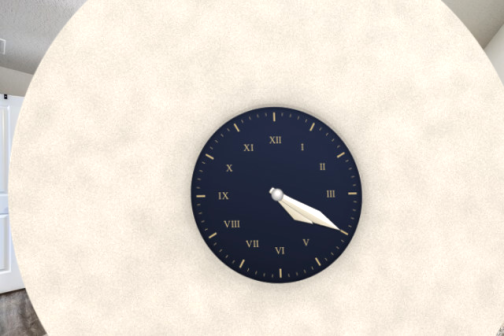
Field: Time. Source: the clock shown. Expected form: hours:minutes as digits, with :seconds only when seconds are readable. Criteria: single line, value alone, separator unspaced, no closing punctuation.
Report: 4:20
